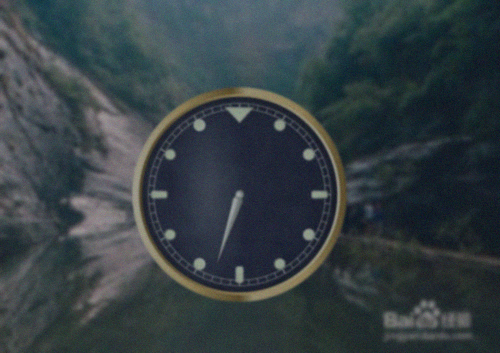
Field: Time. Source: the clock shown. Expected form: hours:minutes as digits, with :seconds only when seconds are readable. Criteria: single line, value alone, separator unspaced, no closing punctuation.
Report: 6:33
